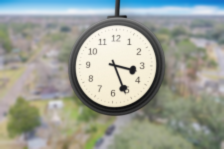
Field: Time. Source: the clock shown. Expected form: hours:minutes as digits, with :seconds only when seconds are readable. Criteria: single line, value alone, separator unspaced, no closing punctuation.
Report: 3:26
